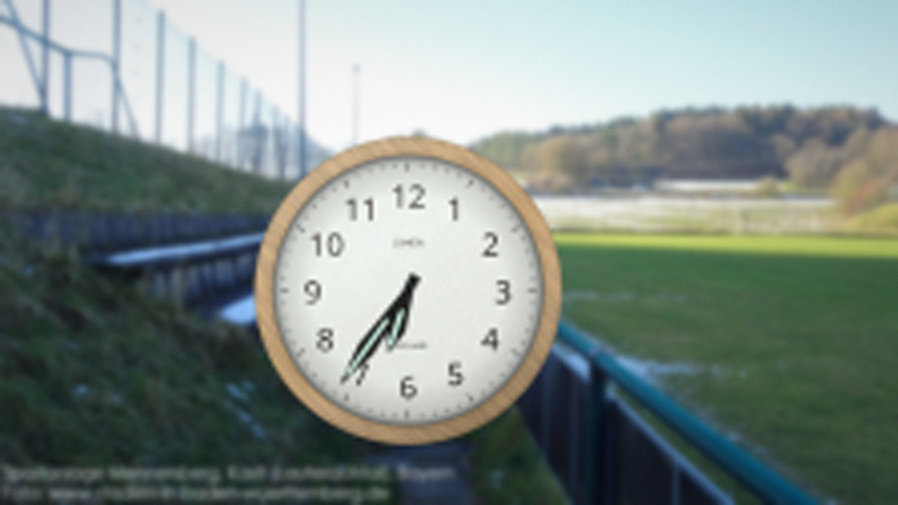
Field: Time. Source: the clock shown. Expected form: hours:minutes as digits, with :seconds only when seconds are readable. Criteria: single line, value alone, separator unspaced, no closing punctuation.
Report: 6:36
